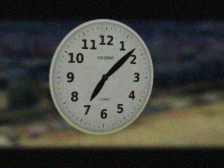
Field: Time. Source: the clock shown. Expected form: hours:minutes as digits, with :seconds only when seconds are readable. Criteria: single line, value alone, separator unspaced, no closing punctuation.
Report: 7:08
